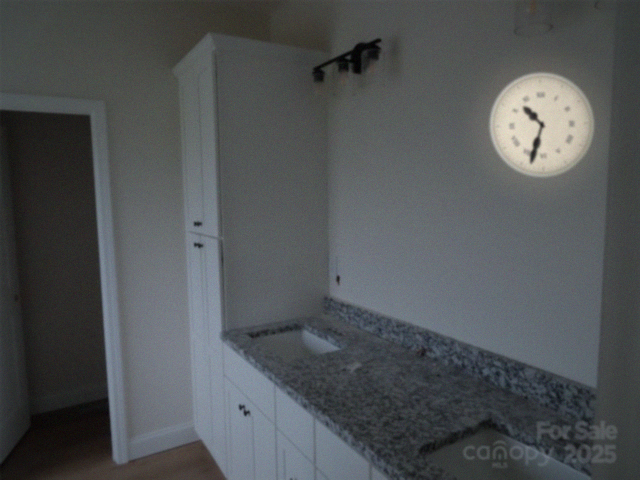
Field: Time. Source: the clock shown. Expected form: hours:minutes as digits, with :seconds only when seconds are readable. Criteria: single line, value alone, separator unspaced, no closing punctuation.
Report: 10:33
